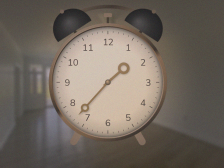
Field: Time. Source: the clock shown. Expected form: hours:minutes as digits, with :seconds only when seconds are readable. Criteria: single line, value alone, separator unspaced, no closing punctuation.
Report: 1:37
